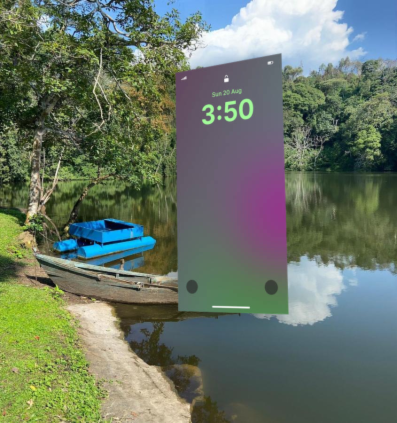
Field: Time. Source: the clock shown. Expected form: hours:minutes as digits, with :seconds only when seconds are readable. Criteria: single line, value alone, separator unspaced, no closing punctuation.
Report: 3:50
